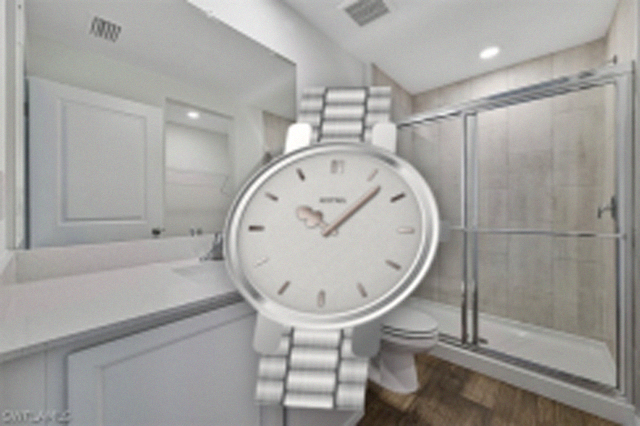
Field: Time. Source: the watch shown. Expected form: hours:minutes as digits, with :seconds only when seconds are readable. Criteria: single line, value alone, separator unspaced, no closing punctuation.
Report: 10:07
